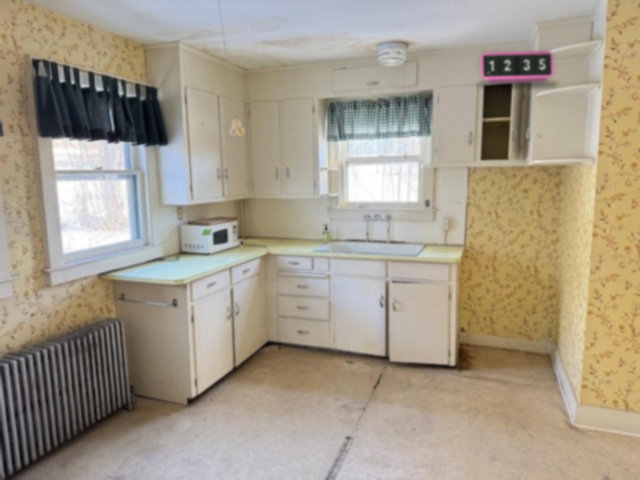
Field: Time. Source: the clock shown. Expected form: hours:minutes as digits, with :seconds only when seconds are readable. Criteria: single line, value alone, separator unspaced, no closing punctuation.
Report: 12:35
